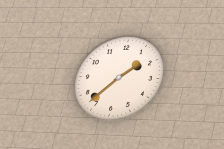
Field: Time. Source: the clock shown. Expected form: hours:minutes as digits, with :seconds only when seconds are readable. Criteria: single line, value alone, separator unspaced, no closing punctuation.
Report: 1:37
